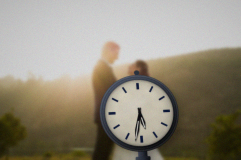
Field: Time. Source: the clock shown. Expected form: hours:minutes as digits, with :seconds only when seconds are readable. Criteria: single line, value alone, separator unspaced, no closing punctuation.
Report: 5:32
